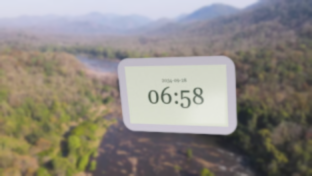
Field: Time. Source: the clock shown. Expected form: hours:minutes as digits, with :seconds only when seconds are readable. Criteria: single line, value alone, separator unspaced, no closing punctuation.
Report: 6:58
